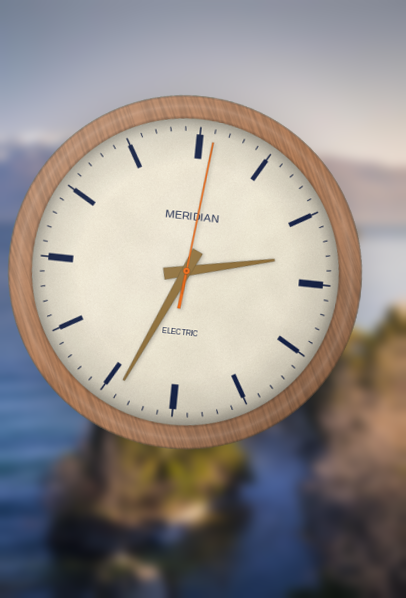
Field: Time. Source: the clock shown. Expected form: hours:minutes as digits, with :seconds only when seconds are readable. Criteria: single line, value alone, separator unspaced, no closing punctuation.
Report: 2:34:01
